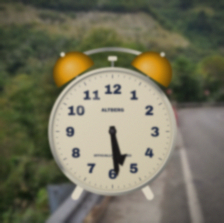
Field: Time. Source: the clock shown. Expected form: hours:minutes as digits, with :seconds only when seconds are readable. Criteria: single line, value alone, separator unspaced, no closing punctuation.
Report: 5:29
